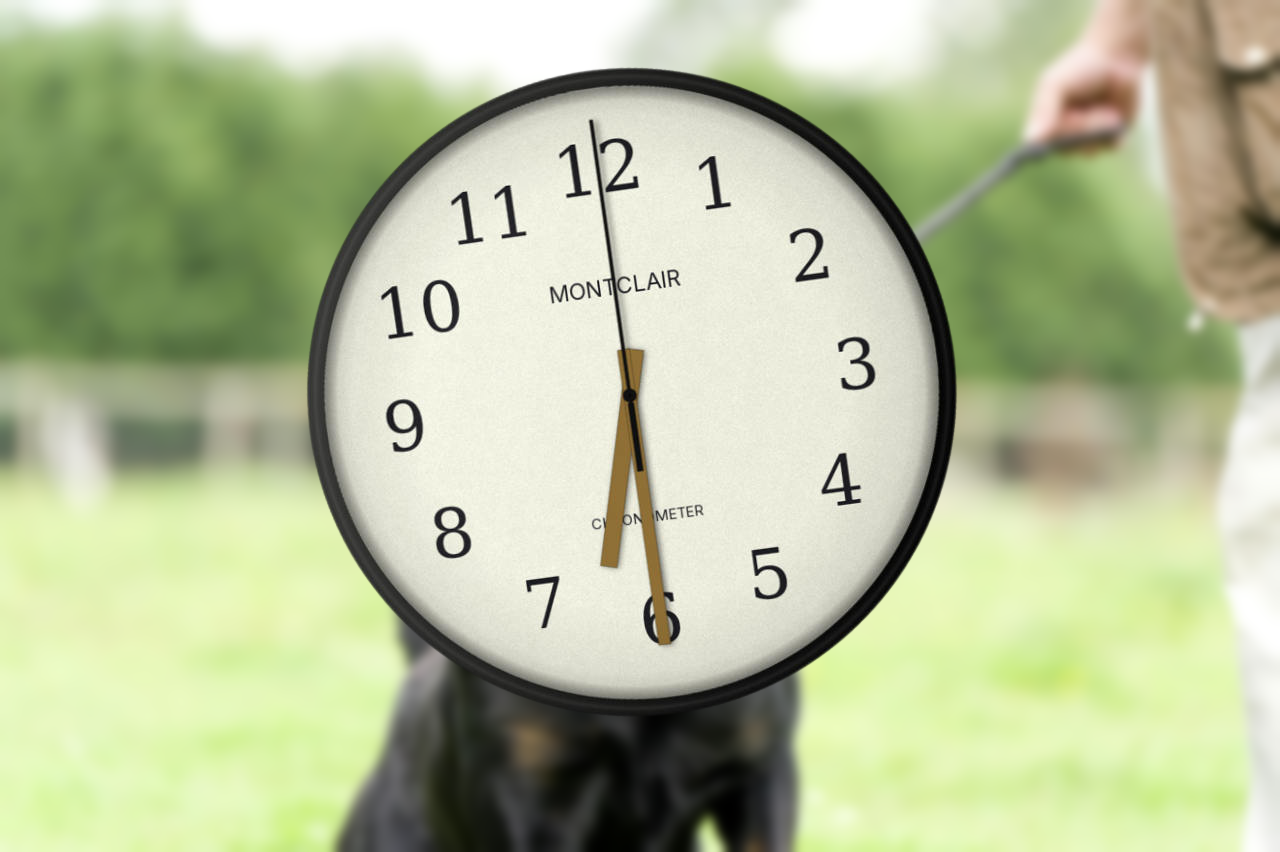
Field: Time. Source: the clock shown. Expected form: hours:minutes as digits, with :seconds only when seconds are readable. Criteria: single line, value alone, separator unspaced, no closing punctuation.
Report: 6:30:00
